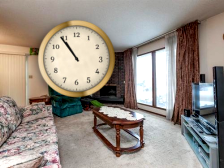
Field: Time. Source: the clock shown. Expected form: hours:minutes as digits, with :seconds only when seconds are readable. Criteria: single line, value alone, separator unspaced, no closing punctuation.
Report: 10:54
